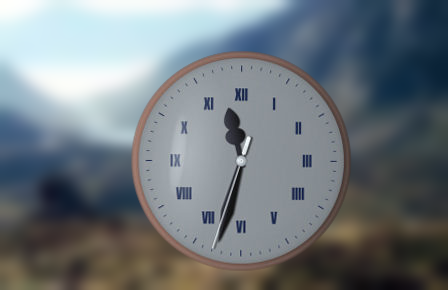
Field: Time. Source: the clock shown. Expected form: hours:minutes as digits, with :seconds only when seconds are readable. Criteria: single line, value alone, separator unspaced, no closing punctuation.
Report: 11:32:33
